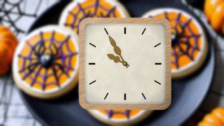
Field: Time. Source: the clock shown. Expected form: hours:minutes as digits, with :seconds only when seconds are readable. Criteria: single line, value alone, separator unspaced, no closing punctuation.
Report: 9:55
